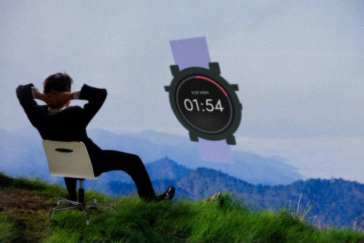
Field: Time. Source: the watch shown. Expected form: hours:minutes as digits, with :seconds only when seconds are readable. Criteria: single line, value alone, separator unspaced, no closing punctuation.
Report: 1:54
